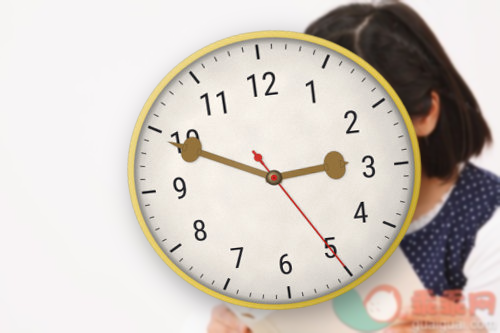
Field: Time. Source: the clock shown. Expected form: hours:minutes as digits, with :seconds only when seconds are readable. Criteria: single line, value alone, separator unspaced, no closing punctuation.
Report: 2:49:25
